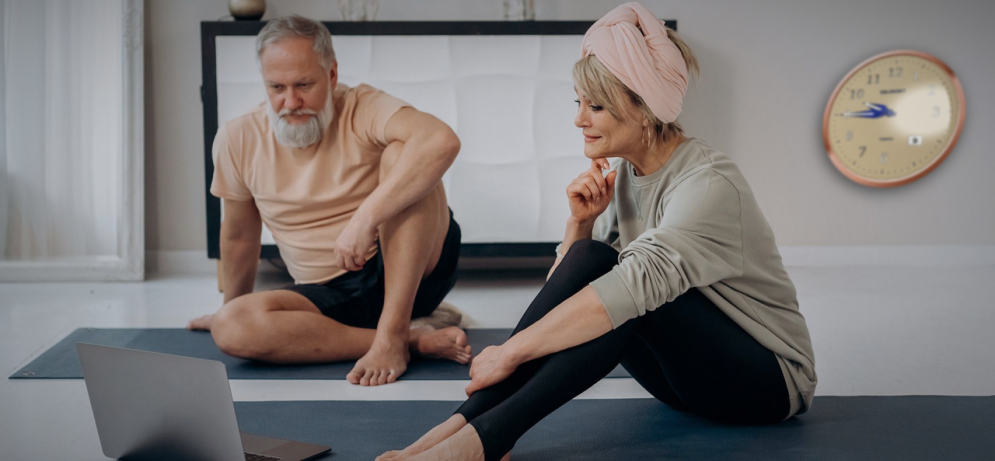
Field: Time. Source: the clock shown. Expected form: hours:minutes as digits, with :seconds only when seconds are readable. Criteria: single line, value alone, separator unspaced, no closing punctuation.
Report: 9:45
